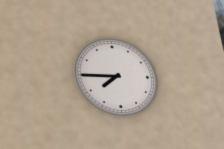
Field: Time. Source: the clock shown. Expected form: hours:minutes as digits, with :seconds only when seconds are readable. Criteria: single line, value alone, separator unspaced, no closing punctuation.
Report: 7:45
